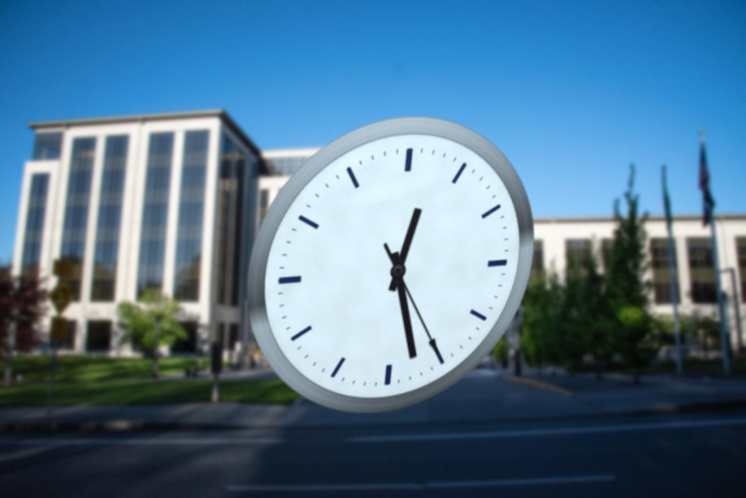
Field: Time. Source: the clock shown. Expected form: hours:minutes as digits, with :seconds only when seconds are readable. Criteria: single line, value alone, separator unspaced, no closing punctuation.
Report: 12:27:25
